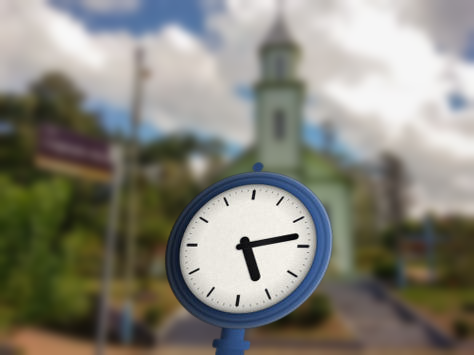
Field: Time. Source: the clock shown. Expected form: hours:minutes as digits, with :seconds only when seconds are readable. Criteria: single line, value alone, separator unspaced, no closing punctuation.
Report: 5:13
